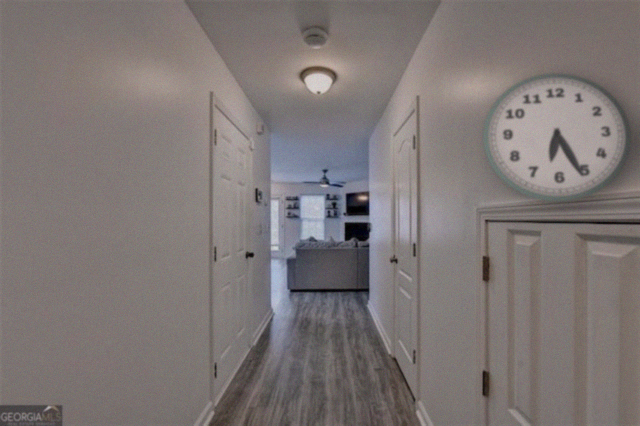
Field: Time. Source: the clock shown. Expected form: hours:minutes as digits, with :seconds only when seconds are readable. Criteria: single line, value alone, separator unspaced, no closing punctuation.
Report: 6:26
